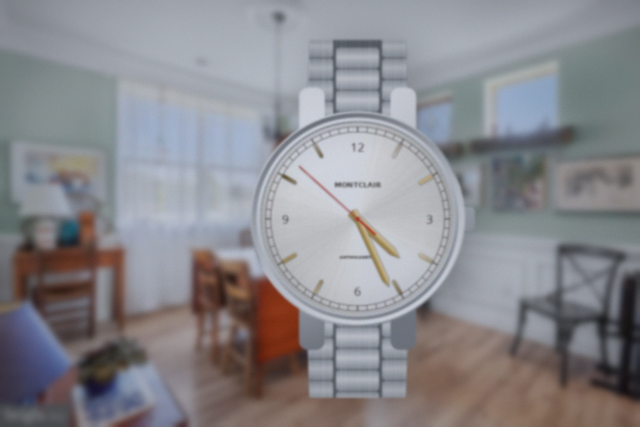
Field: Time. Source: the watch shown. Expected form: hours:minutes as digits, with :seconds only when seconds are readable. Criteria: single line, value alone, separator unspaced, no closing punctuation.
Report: 4:25:52
